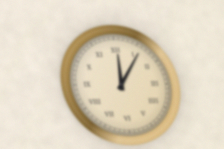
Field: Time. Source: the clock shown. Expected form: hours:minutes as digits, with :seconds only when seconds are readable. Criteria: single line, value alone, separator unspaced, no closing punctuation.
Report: 12:06
